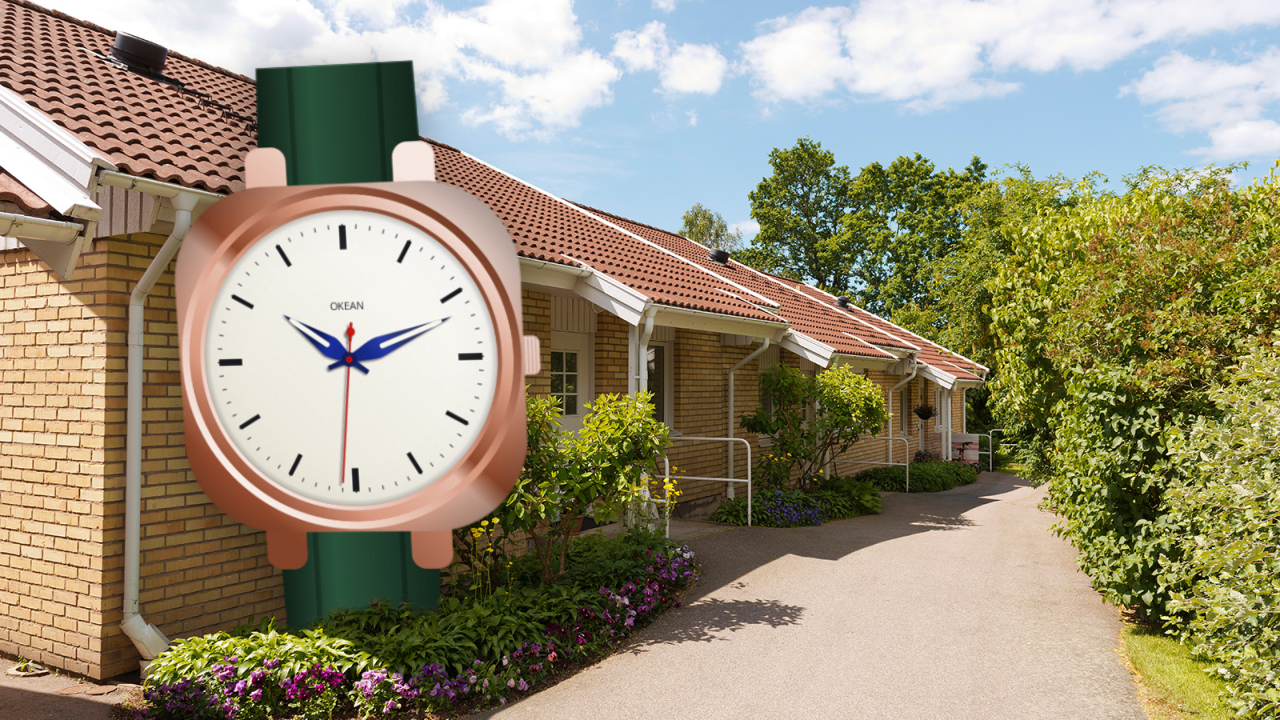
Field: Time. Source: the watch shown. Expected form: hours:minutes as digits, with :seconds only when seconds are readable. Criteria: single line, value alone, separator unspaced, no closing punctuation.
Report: 10:11:31
